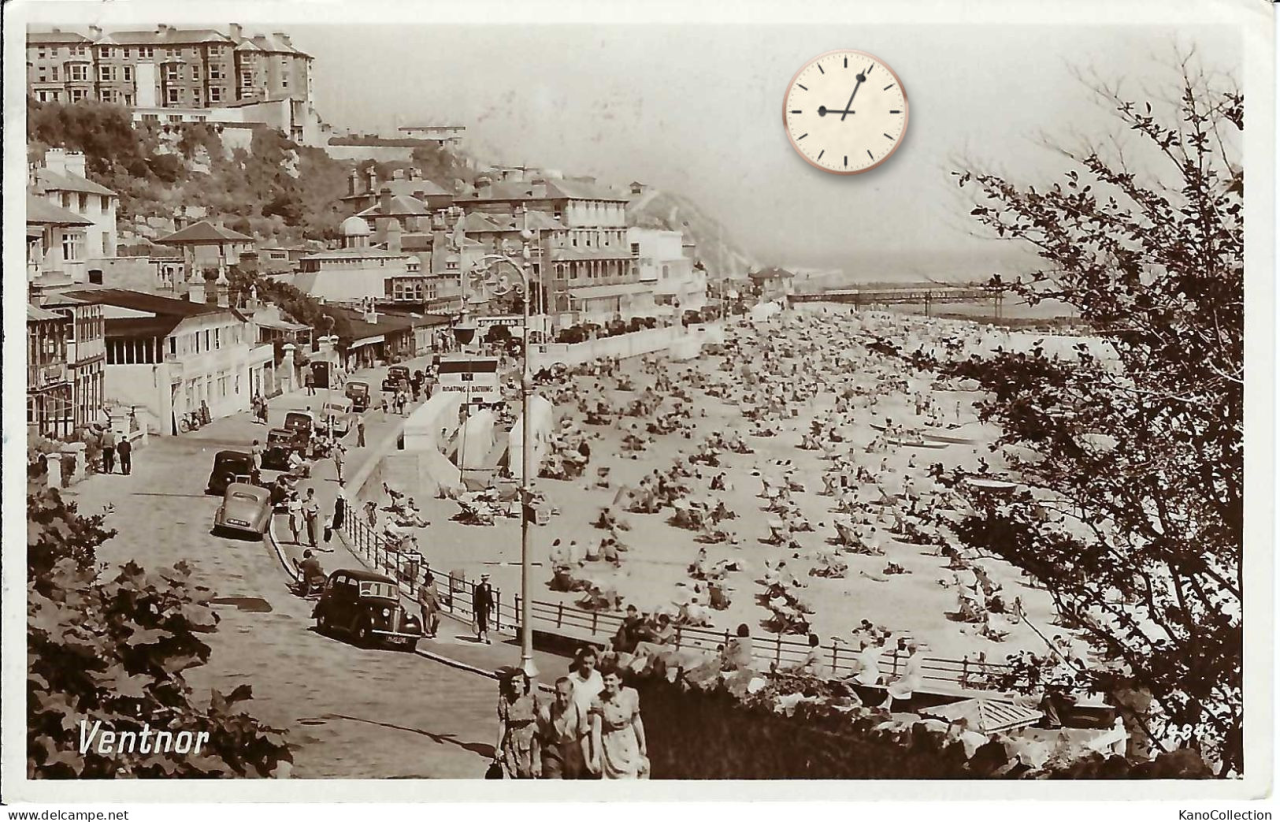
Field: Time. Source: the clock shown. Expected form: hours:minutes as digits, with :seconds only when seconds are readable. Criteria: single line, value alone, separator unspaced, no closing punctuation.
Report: 9:04
